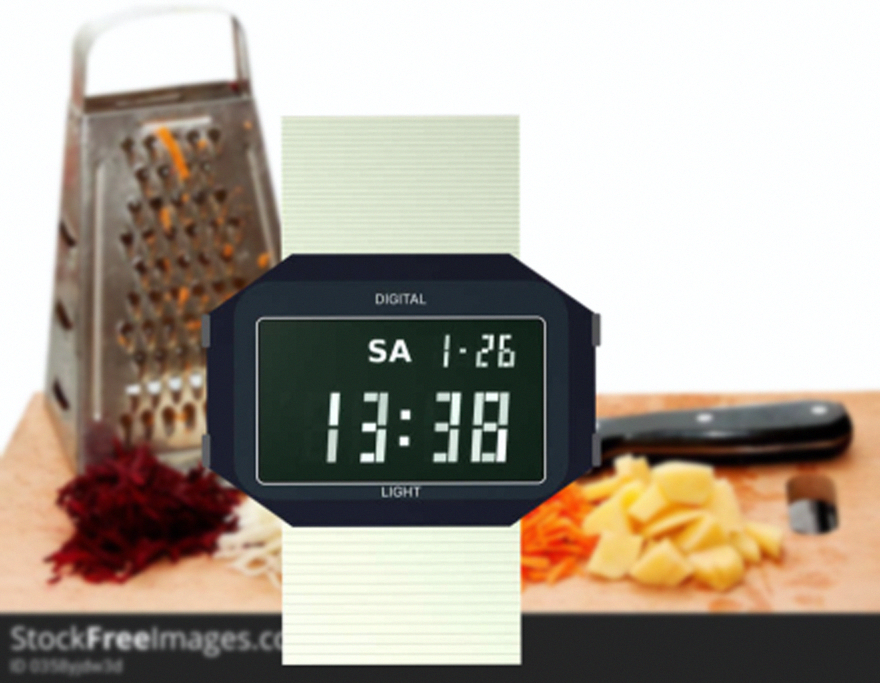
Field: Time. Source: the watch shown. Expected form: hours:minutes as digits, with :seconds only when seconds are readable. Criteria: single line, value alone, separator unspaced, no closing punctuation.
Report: 13:38
